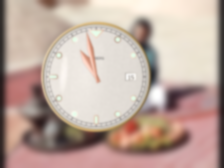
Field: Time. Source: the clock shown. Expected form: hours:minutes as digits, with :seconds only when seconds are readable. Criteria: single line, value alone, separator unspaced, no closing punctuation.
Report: 10:58
